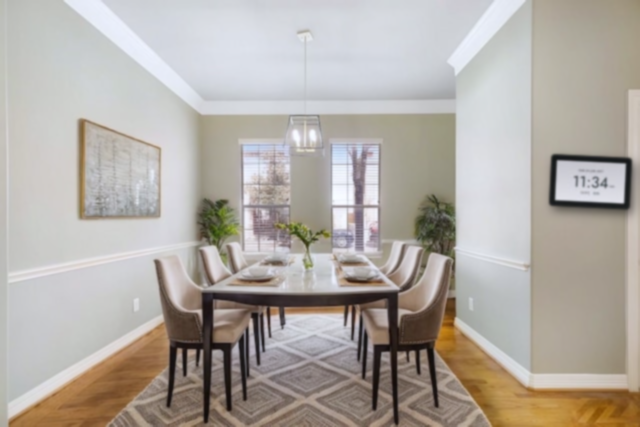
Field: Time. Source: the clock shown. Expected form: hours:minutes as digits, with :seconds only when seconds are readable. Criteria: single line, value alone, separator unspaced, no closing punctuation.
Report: 11:34
